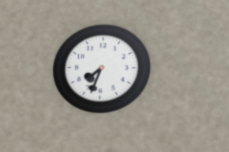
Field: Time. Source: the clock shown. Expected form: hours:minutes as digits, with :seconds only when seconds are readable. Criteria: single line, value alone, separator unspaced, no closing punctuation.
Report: 7:33
